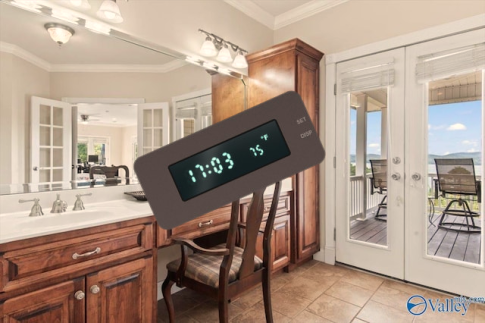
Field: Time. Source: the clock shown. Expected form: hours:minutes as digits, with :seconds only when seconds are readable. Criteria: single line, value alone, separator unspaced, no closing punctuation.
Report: 17:03
